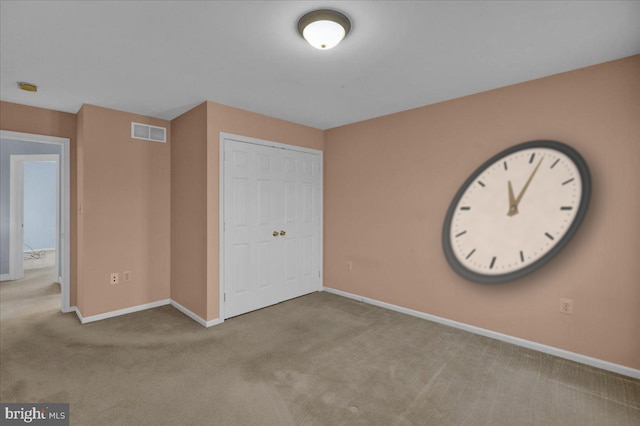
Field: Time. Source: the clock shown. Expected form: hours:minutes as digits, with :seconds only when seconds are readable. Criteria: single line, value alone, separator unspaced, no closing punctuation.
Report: 11:02
